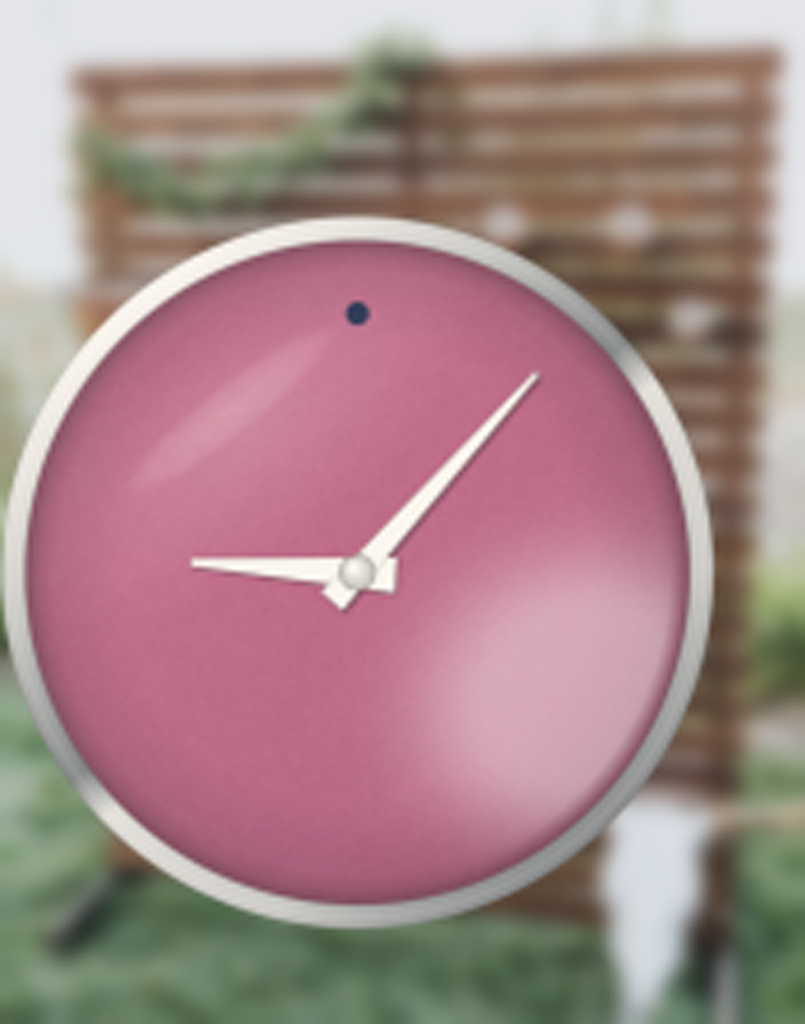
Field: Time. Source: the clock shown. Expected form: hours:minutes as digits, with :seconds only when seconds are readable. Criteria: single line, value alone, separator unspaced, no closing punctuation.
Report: 9:07
